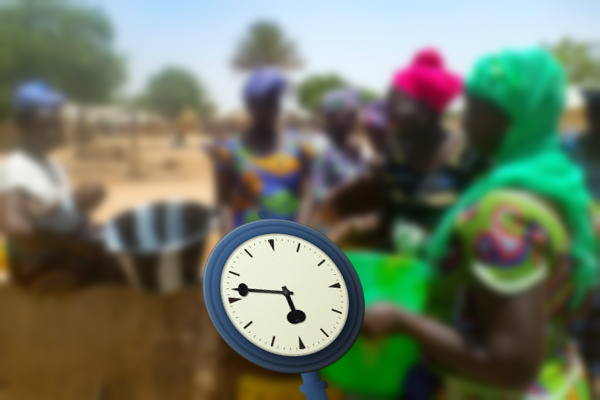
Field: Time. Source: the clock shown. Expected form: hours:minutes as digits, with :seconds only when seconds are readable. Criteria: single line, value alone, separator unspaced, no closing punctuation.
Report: 5:47
